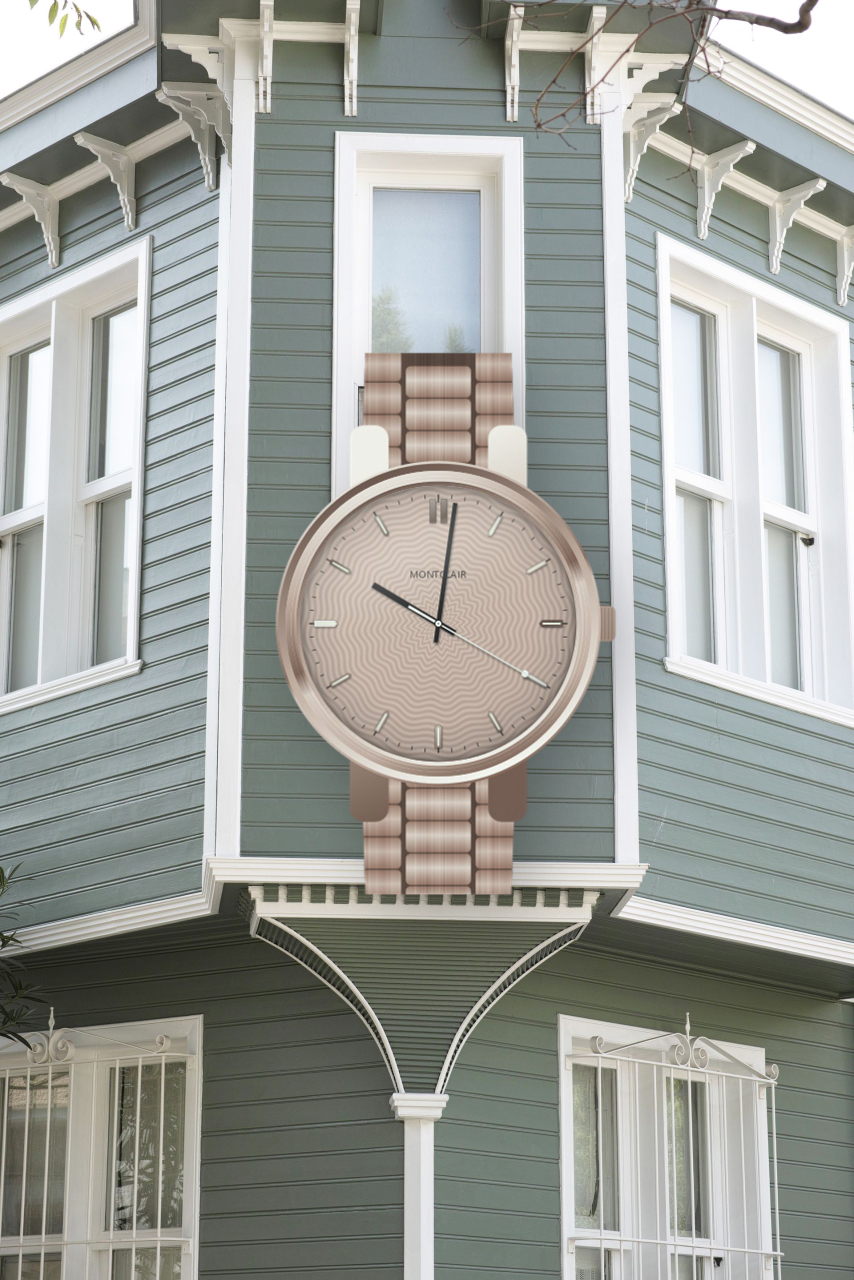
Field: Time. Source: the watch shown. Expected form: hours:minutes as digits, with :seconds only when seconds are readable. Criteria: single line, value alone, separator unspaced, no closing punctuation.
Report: 10:01:20
